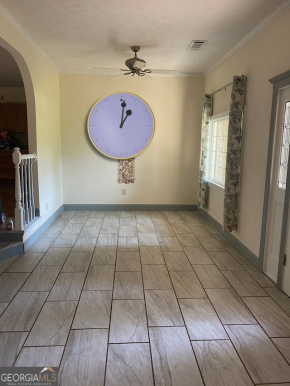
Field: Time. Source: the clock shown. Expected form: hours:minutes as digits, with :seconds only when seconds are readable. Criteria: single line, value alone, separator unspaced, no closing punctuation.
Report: 1:01
